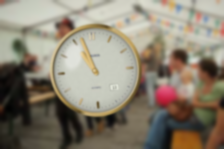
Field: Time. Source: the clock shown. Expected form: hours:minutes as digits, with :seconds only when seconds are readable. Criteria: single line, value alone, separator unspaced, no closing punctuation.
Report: 10:57
